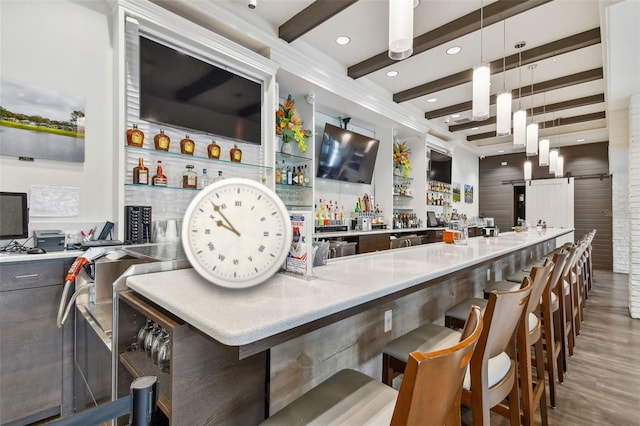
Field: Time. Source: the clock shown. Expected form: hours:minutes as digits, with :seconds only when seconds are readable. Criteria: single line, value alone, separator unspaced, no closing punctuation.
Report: 9:53
